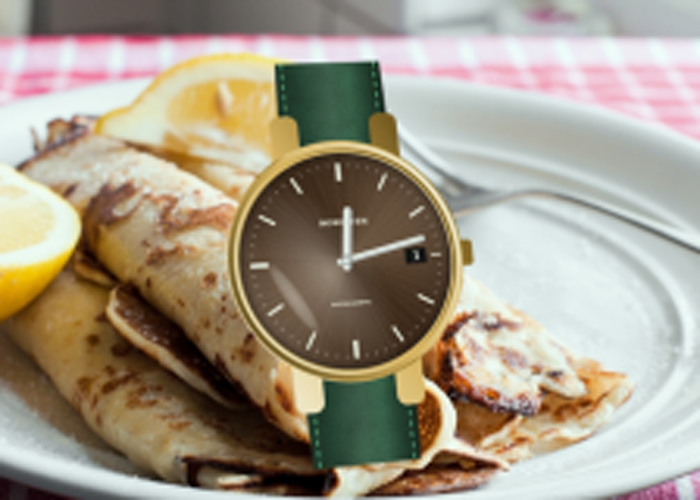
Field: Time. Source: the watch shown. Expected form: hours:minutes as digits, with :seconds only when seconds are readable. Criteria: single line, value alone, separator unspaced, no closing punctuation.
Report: 12:13
